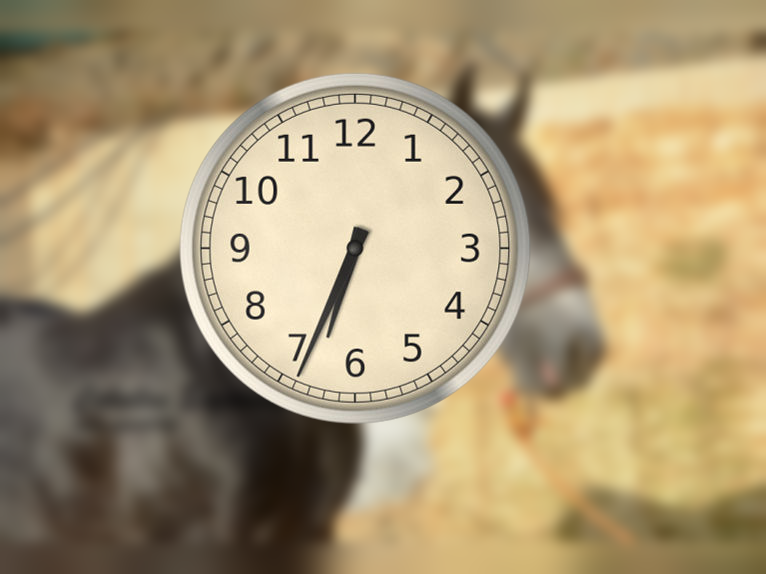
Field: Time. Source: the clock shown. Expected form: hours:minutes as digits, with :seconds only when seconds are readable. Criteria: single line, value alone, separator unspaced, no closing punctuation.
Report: 6:34
